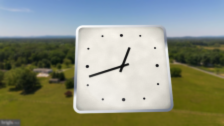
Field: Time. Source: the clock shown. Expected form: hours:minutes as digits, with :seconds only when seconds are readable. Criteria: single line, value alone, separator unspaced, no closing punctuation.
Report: 12:42
